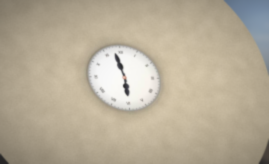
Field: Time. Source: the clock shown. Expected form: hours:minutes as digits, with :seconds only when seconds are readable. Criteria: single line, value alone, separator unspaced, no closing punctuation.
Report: 5:58
